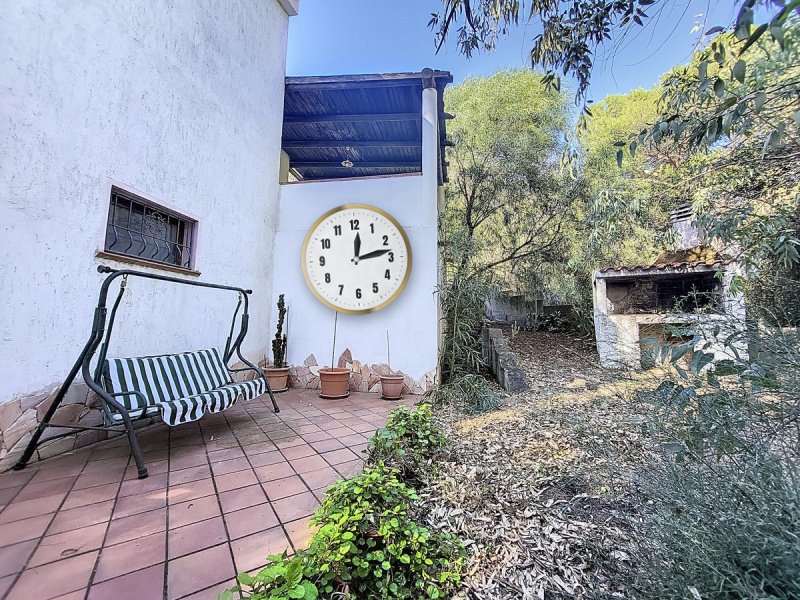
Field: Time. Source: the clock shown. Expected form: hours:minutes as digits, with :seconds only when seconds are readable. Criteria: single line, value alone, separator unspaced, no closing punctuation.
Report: 12:13
